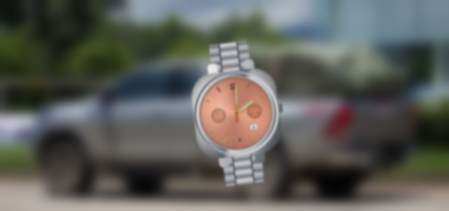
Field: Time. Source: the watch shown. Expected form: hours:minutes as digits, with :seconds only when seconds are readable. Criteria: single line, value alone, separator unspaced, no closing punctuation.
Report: 2:01
